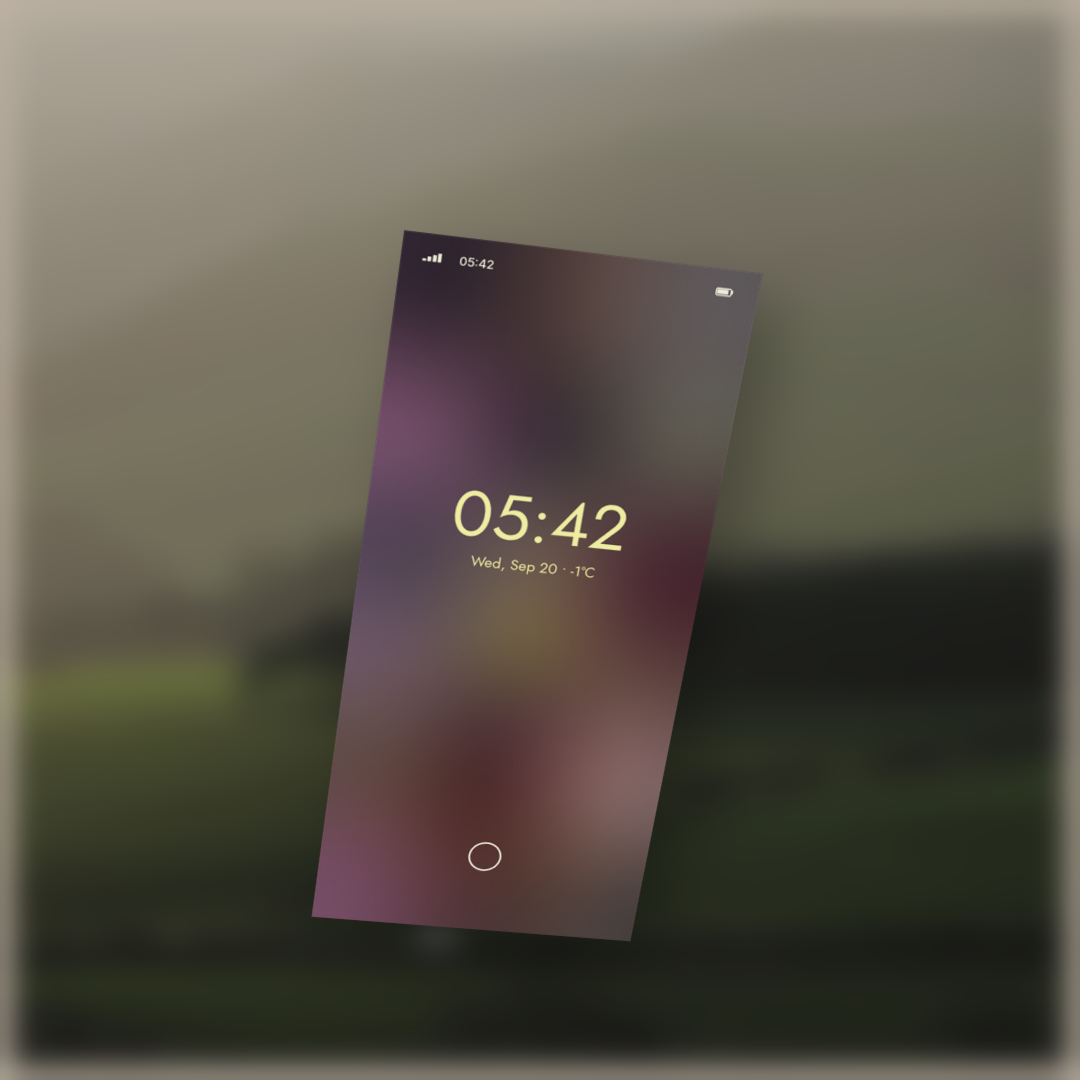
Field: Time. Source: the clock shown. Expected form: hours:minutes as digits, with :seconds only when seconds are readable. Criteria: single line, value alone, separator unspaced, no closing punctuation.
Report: 5:42
